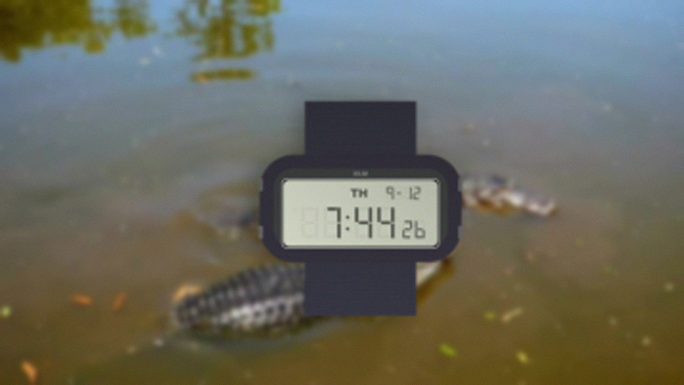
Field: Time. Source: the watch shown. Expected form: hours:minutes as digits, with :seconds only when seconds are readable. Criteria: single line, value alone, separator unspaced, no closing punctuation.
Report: 7:44:26
